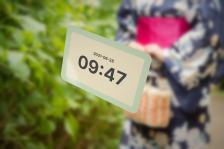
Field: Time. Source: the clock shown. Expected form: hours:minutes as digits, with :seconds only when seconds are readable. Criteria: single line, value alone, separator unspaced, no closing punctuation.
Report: 9:47
